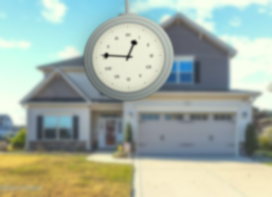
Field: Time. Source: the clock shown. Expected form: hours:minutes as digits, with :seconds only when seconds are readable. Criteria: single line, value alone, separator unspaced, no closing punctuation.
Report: 12:46
